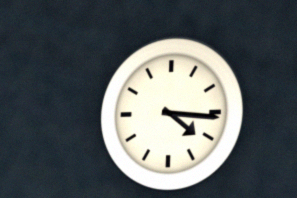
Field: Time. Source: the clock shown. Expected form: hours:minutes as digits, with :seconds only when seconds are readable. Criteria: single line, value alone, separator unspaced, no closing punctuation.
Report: 4:16
